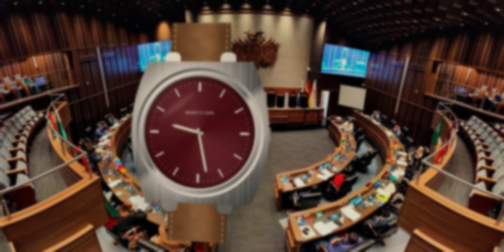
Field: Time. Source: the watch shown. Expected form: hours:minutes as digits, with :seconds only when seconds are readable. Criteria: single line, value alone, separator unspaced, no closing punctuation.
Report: 9:28
